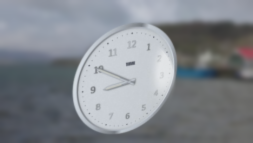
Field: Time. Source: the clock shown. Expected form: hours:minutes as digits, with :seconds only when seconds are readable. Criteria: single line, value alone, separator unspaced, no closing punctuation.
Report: 8:50
